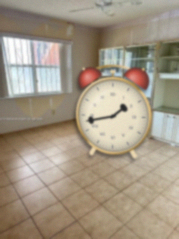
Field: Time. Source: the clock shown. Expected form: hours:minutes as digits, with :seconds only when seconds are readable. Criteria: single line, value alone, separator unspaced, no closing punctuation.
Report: 1:43
